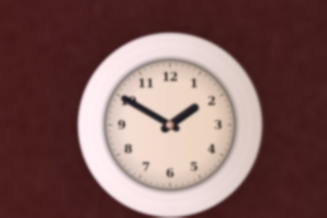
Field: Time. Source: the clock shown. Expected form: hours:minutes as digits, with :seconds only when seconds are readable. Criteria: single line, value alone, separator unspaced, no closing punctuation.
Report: 1:50
